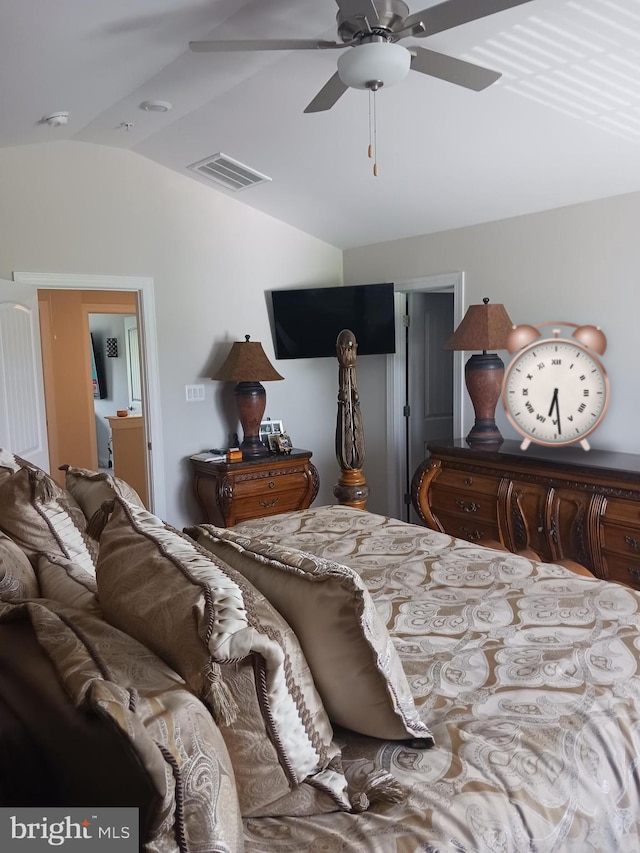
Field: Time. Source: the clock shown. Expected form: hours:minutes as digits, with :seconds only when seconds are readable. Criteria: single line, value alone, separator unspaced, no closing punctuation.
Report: 6:29
